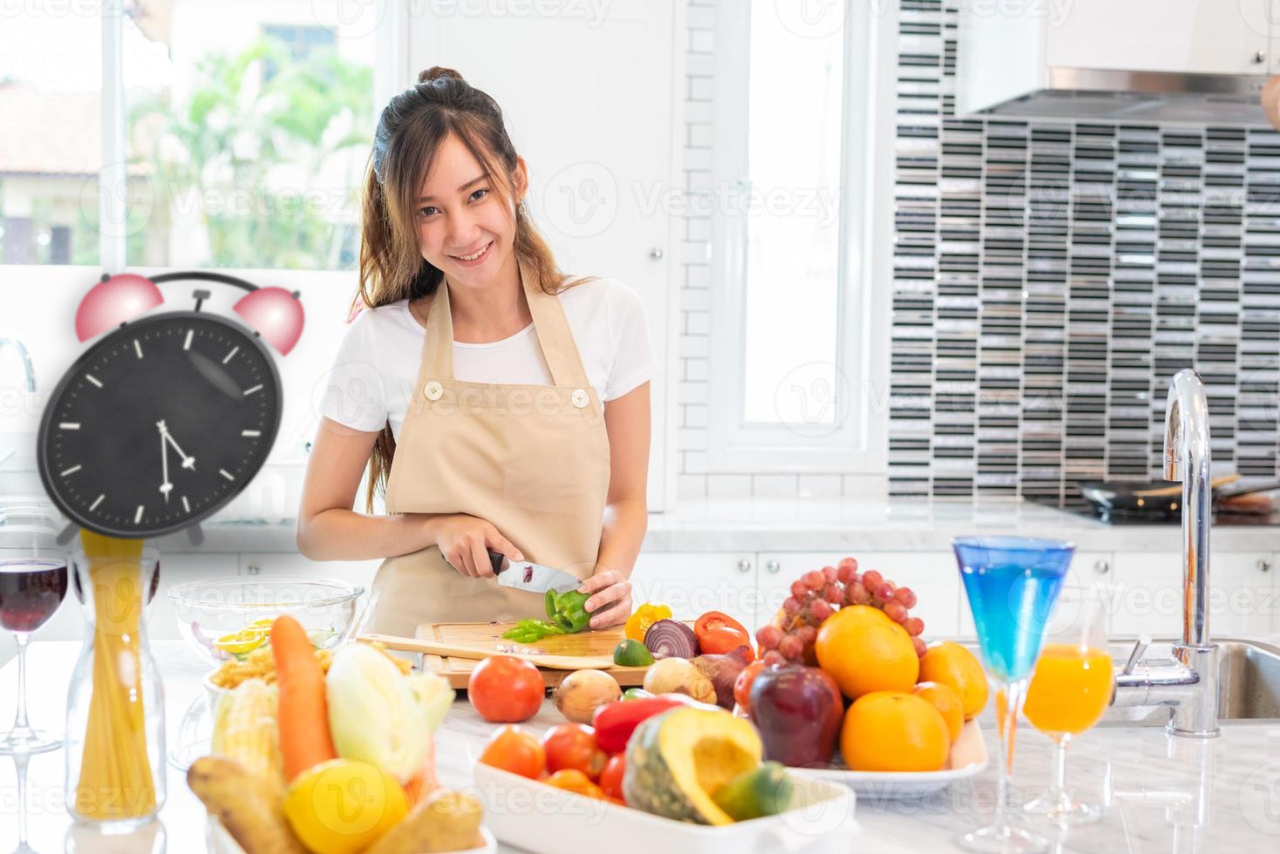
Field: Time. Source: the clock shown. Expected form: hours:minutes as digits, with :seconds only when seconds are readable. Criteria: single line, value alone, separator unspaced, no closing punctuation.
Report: 4:27
